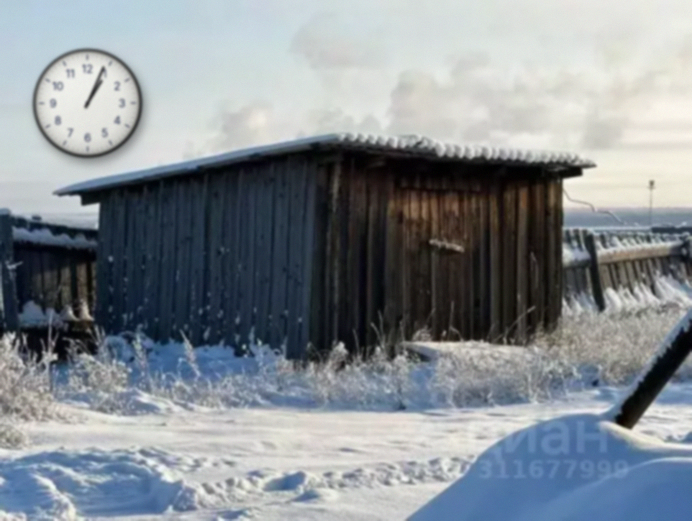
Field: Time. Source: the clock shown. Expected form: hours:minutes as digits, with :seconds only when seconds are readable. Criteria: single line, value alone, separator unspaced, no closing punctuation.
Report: 1:04
